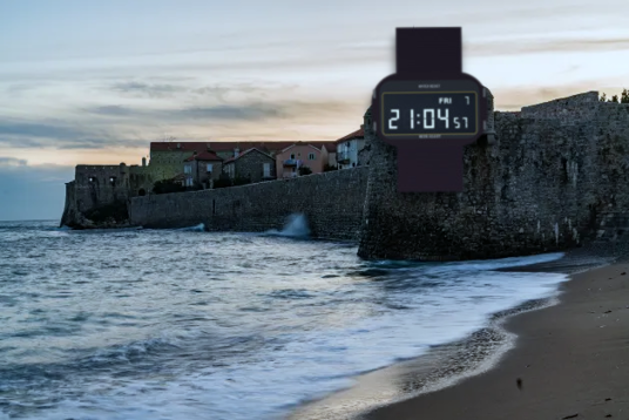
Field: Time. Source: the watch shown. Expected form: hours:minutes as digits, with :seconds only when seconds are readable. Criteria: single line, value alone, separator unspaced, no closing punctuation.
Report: 21:04
